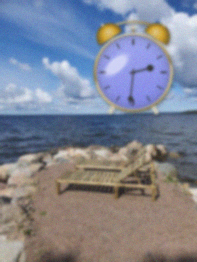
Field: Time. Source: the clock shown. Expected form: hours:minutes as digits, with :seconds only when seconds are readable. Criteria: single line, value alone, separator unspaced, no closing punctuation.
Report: 2:31
